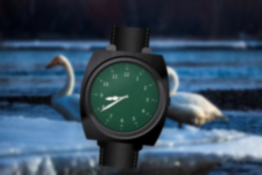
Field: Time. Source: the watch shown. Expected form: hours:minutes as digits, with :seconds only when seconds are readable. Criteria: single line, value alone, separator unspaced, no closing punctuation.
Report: 8:39
